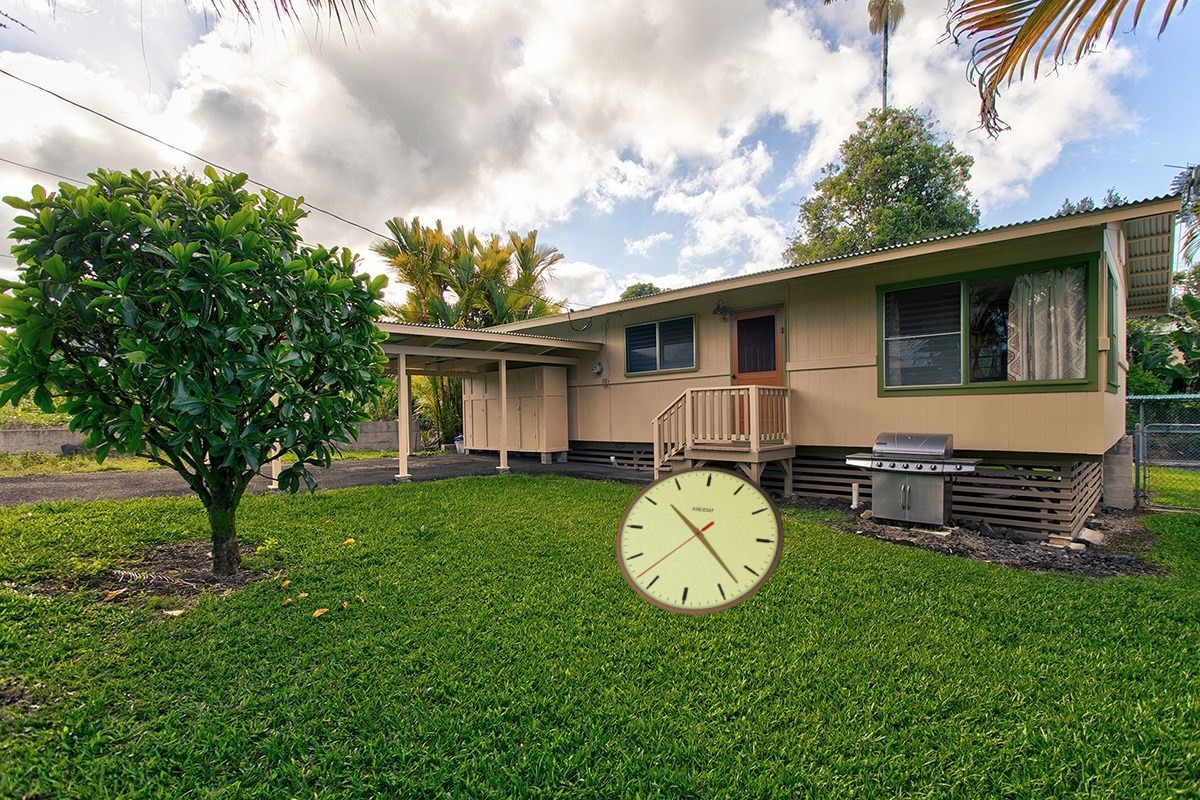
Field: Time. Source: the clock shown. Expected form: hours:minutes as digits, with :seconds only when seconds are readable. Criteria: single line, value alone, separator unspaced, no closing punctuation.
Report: 10:22:37
